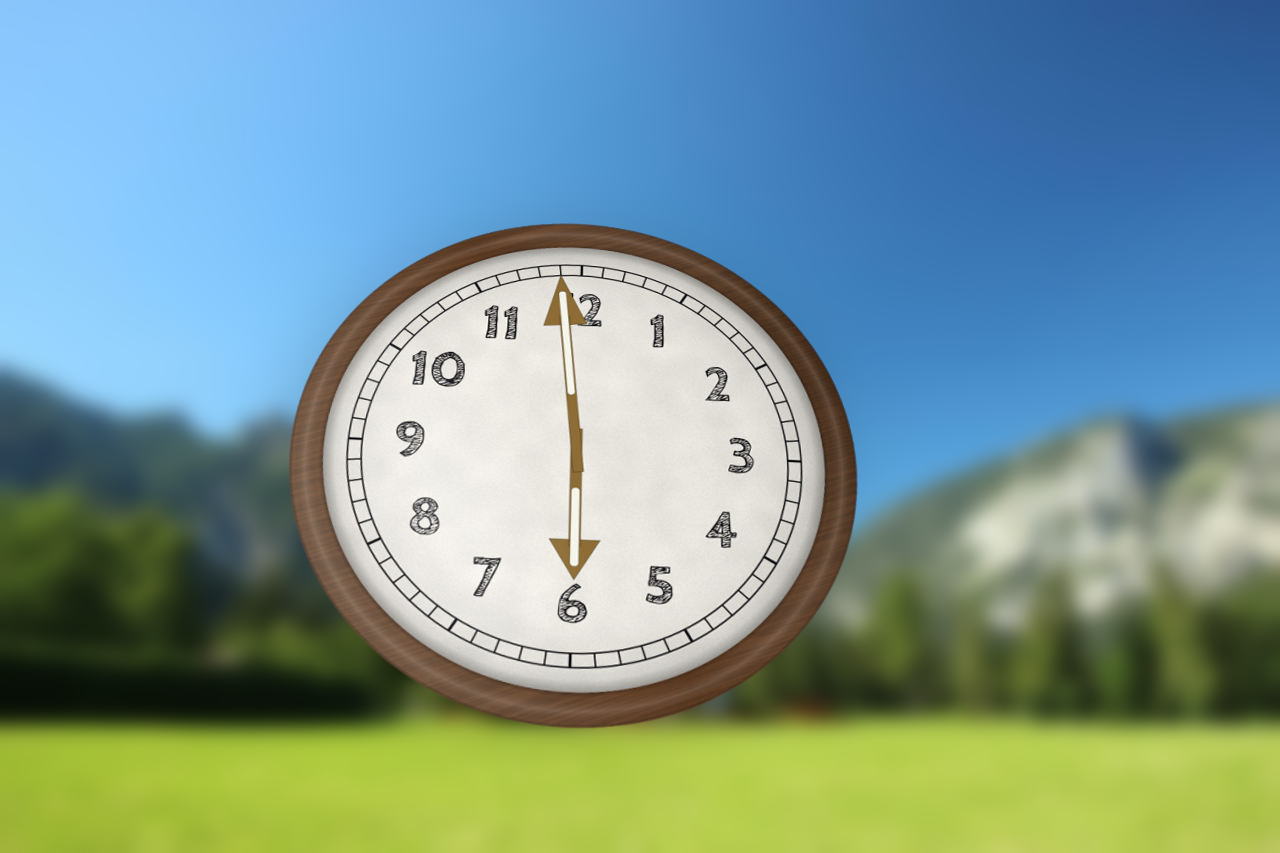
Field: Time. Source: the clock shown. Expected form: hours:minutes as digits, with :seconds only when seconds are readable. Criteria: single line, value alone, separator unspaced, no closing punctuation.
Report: 5:59
